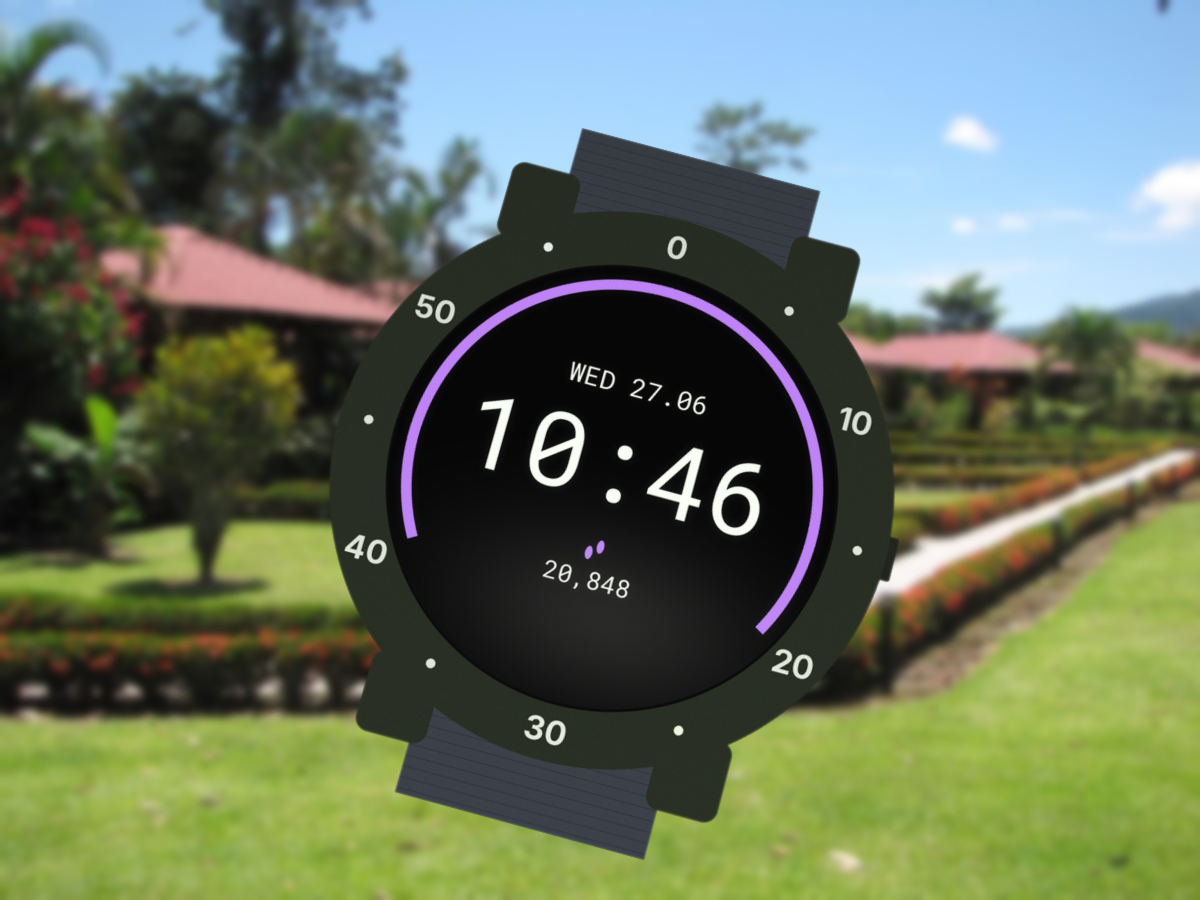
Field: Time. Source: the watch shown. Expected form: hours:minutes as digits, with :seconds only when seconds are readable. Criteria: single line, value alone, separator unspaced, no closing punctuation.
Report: 10:46
